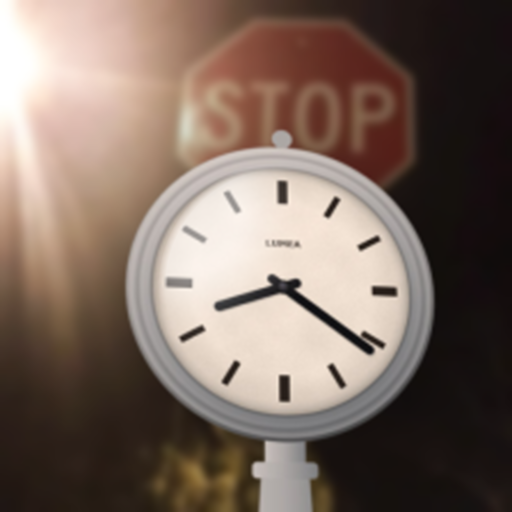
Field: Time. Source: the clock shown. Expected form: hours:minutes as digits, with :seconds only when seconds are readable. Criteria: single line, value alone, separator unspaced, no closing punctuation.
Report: 8:21
